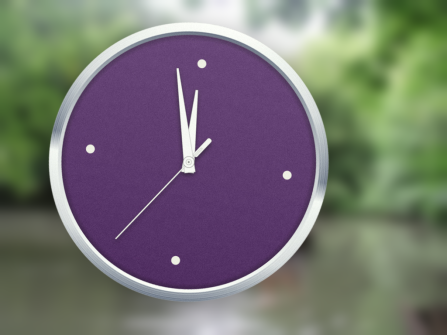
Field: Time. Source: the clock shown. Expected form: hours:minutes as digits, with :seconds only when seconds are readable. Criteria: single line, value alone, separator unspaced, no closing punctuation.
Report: 11:57:36
